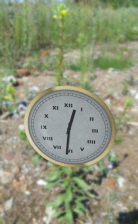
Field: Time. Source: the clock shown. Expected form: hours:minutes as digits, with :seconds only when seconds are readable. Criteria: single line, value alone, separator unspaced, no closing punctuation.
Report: 12:31
